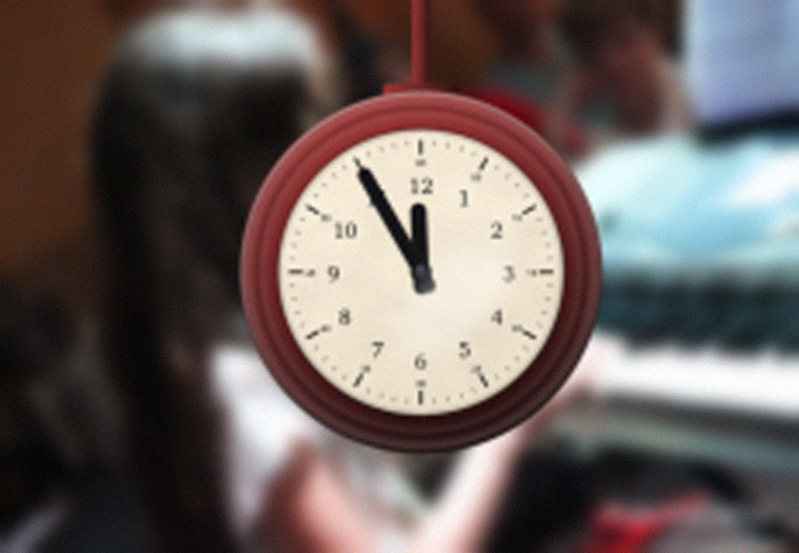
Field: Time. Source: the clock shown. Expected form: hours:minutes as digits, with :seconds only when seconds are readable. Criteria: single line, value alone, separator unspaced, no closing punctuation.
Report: 11:55
